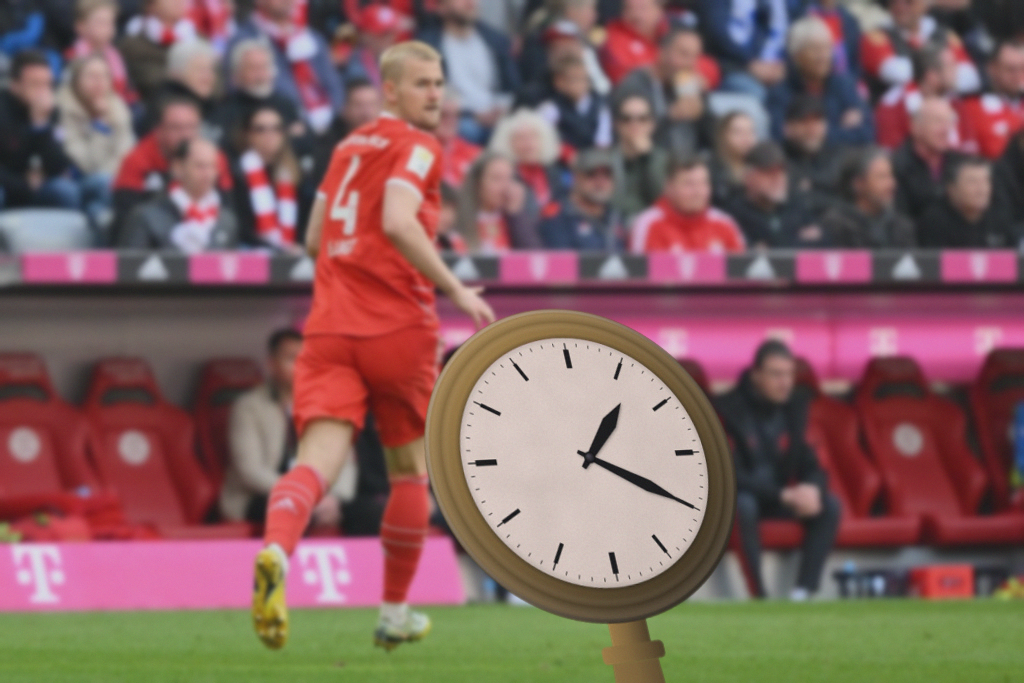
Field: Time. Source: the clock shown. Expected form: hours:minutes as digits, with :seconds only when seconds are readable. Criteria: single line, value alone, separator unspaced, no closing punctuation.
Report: 1:20
